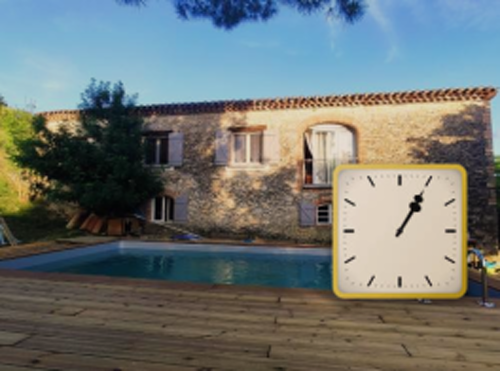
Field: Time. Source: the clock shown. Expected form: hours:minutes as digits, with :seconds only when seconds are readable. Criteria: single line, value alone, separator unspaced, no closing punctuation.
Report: 1:05
